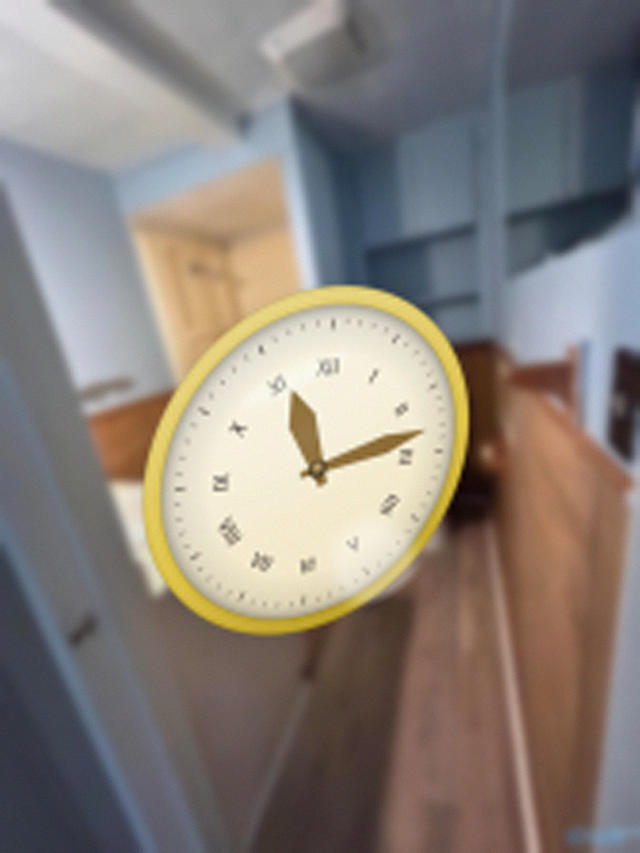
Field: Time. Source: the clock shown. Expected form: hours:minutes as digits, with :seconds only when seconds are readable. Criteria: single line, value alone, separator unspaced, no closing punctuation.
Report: 11:13
